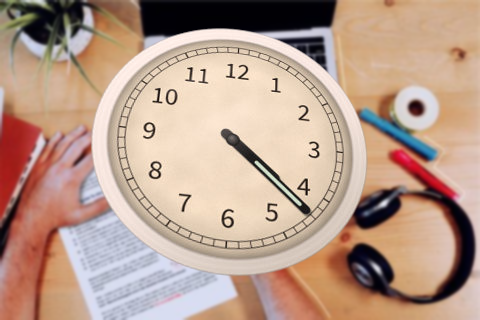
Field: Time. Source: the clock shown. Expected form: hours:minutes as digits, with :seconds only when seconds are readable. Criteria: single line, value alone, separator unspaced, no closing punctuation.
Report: 4:22
